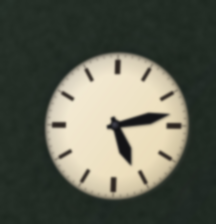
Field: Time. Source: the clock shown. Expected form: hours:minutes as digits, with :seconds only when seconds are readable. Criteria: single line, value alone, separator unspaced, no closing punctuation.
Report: 5:13
